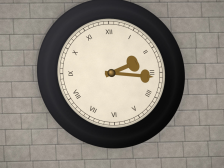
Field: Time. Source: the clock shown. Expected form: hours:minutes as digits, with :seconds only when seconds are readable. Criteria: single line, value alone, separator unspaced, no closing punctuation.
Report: 2:16
